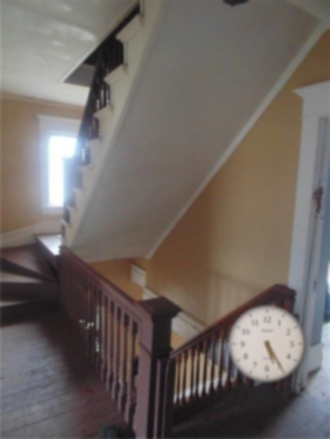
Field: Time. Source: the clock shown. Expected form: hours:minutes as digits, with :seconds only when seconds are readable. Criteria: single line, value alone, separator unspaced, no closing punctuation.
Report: 5:25
